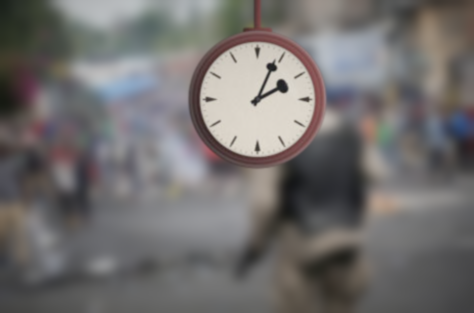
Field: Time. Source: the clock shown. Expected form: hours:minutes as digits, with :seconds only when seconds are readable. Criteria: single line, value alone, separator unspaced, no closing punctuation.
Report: 2:04
